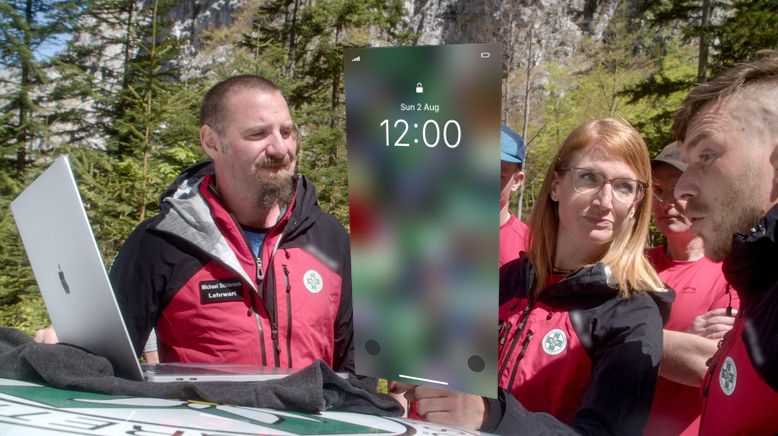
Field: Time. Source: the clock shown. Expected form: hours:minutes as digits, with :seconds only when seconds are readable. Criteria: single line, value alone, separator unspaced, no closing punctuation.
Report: 12:00
